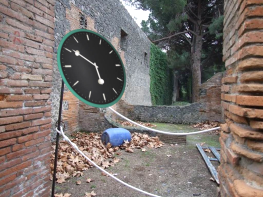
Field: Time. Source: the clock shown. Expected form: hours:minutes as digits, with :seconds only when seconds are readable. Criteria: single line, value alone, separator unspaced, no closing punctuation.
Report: 5:51
